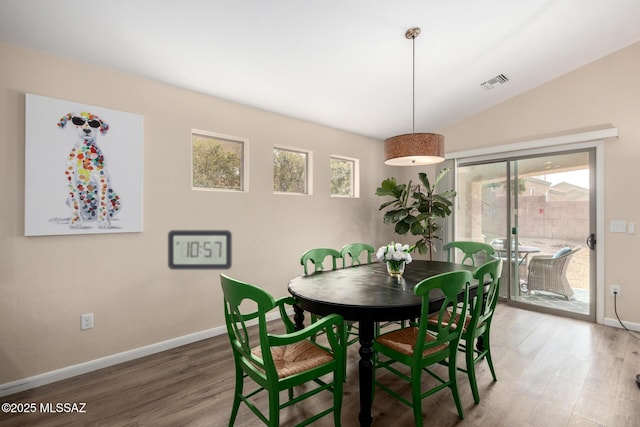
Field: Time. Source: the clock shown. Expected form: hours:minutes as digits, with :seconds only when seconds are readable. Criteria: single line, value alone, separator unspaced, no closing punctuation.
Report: 10:57
